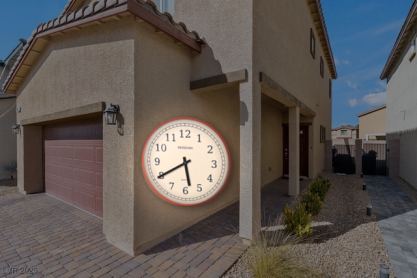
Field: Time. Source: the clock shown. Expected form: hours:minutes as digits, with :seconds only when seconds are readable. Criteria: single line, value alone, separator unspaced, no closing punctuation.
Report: 5:40
